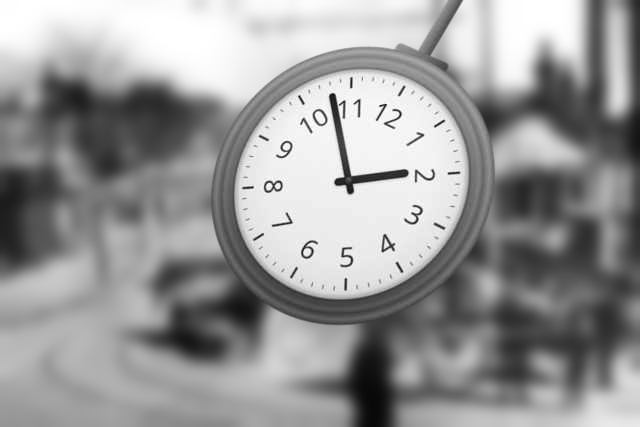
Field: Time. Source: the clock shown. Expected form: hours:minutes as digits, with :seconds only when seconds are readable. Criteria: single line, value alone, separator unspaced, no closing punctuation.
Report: 1:53
